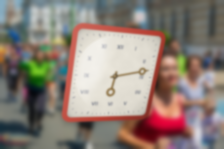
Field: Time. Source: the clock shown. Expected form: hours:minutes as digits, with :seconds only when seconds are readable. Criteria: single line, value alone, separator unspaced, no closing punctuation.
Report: 6:13
